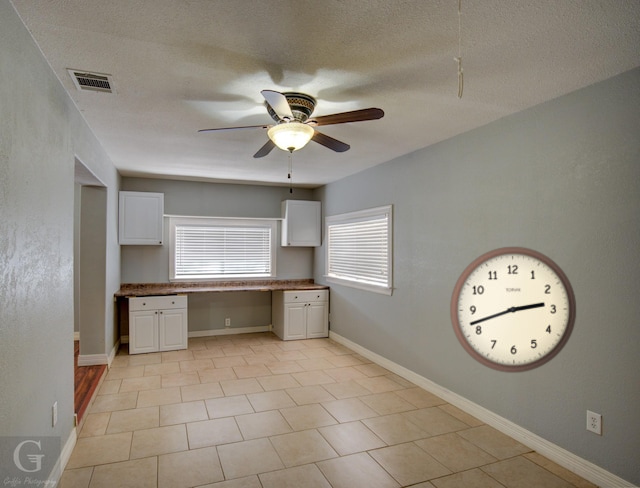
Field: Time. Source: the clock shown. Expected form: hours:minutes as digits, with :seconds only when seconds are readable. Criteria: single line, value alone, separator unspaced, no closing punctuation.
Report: 2:42
